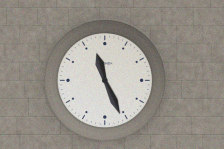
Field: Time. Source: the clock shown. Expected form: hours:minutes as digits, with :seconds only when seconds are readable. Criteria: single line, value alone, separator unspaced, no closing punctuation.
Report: 11:26
